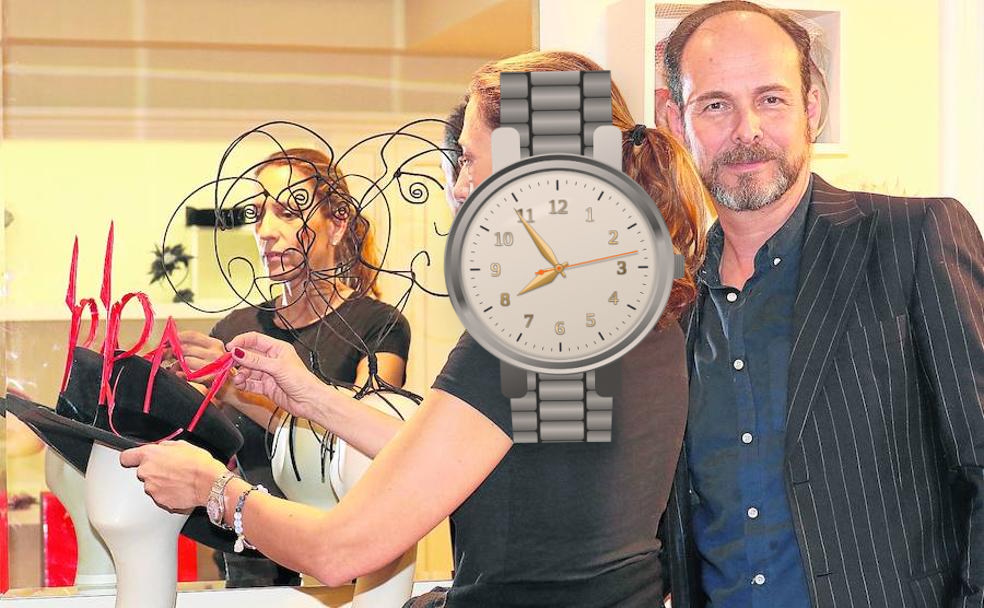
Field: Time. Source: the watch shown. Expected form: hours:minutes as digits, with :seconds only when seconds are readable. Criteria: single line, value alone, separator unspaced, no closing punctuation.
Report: 7:54:13
